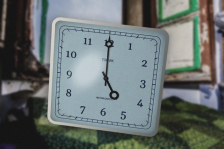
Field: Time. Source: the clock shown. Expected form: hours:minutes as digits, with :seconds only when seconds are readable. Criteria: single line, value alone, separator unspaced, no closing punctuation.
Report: 5:00
